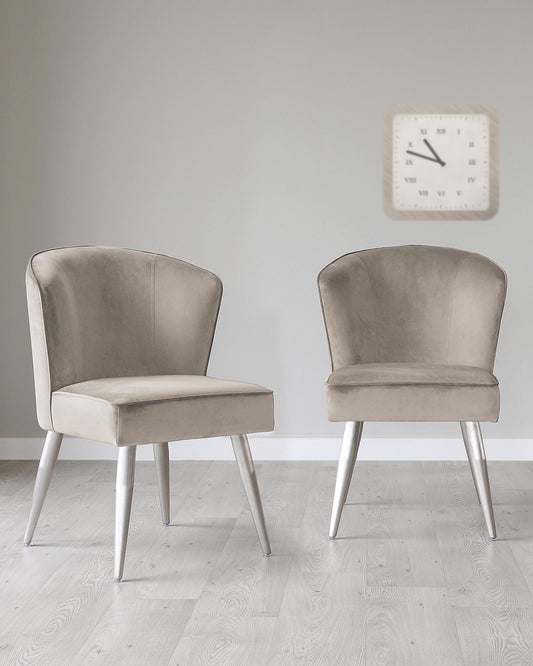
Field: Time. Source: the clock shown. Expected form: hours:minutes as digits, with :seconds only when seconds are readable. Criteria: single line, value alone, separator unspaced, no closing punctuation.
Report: 10:48
